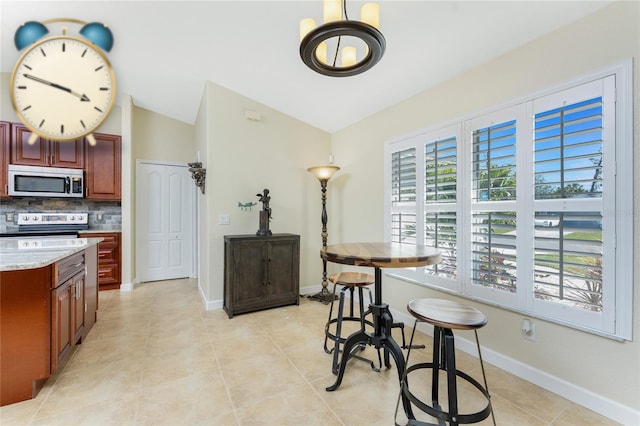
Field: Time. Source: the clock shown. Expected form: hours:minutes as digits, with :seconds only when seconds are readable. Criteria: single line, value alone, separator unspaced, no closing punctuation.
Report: 3:48
